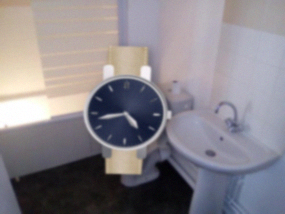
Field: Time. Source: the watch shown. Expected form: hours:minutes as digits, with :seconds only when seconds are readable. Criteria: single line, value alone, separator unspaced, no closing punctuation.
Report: 4:43
